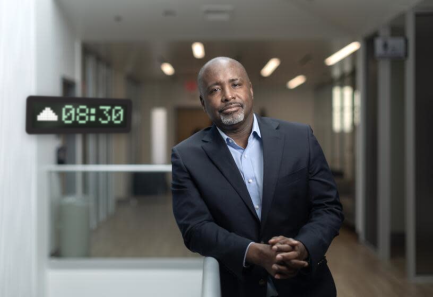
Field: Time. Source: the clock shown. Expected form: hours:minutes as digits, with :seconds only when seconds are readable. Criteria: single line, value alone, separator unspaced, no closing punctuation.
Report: 8:30
